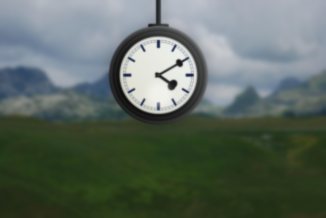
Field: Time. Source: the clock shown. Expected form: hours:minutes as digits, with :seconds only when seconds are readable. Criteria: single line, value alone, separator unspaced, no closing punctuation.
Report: 4:10
